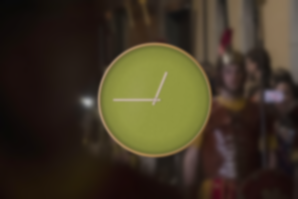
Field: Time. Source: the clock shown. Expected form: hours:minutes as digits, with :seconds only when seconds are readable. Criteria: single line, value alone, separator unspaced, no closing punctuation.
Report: 12:45
